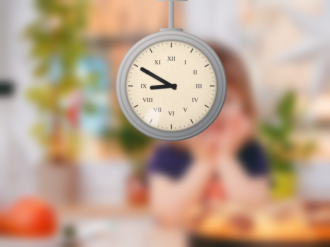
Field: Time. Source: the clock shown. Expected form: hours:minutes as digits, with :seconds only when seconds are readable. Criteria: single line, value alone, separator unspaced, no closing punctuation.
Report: 8:50
